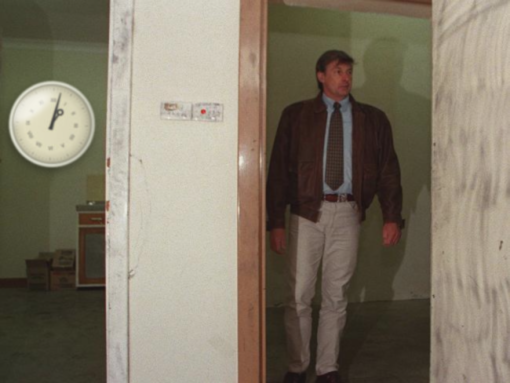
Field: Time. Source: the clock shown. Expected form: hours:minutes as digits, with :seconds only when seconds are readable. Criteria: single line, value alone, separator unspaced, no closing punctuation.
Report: 1:02
